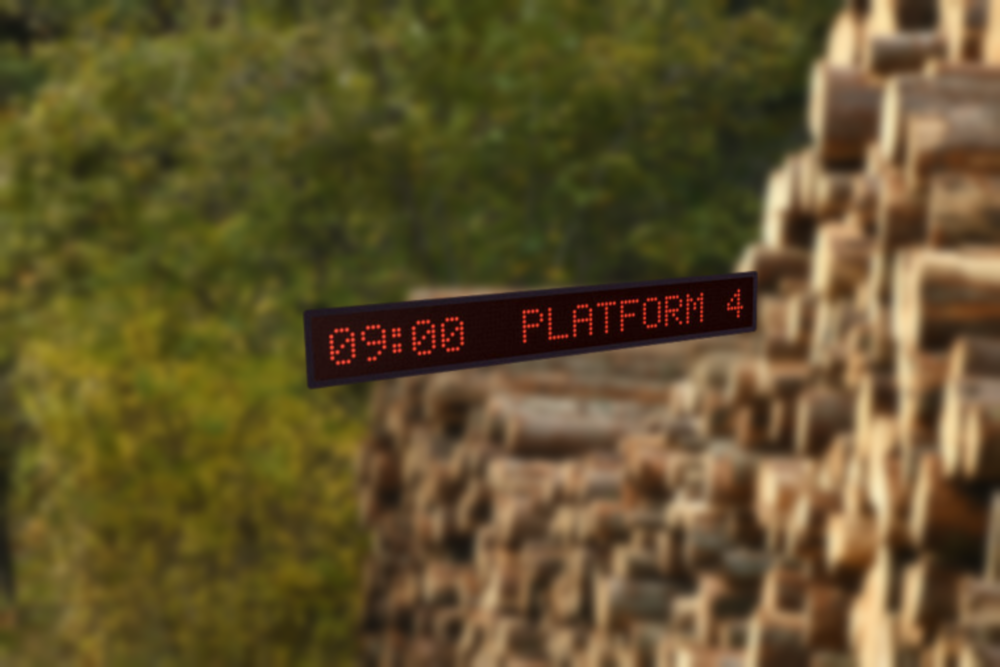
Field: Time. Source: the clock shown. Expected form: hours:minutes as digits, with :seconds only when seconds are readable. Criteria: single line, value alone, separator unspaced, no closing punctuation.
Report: 9:00
